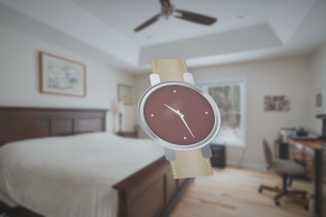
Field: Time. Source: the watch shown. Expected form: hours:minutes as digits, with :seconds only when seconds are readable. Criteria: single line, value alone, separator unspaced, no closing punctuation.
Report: 10:27
